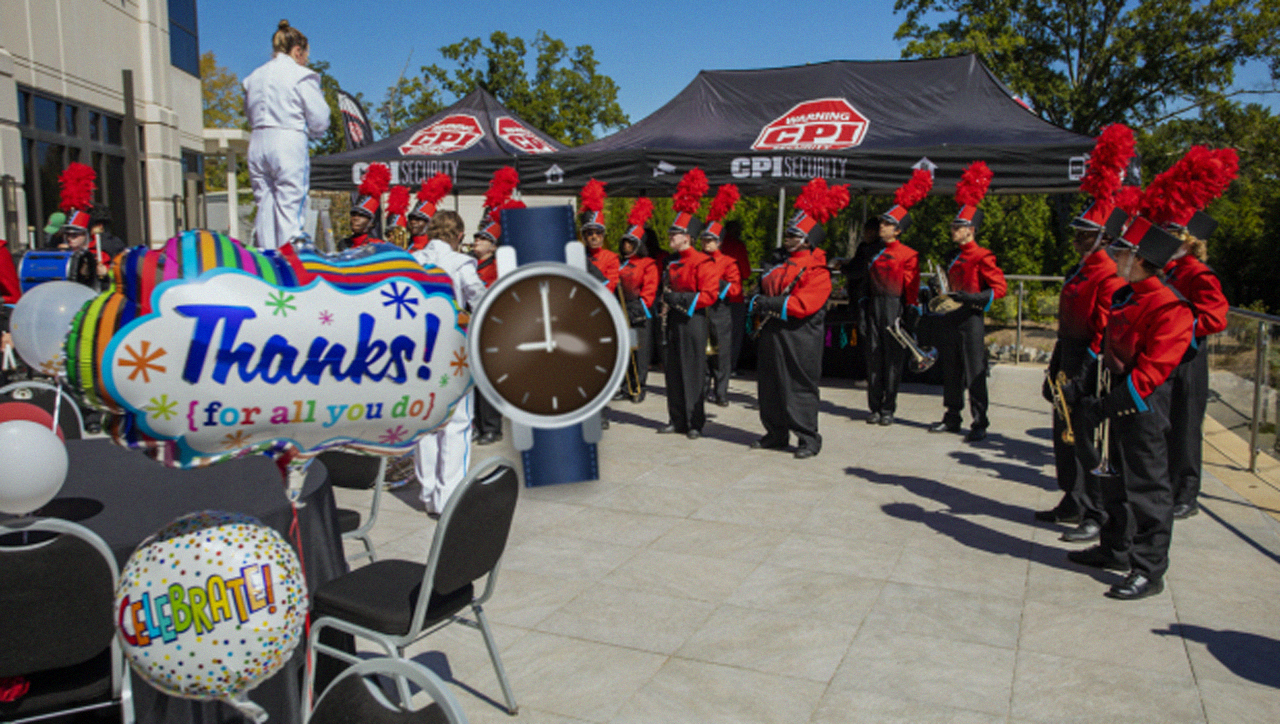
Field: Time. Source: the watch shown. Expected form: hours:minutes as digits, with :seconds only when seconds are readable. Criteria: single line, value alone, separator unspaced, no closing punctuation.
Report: 9:00
